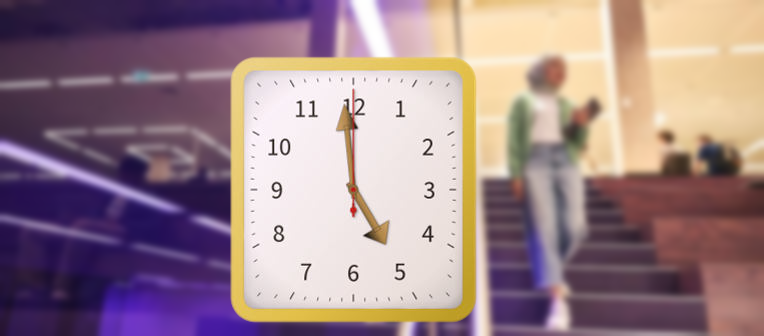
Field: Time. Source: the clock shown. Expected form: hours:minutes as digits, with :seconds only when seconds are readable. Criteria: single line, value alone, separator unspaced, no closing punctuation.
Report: 4:59:00
